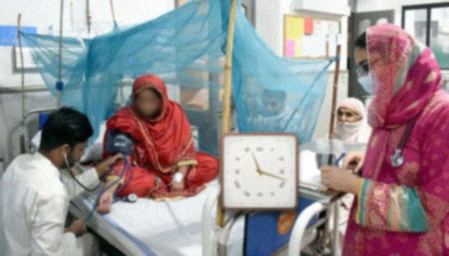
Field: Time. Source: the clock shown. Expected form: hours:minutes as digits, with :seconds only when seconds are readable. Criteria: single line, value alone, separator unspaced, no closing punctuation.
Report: 11:18
